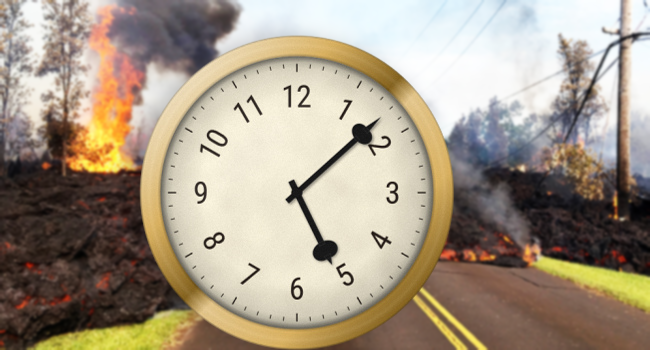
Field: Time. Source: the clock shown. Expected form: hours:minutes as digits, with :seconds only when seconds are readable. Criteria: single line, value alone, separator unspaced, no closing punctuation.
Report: 5:08
